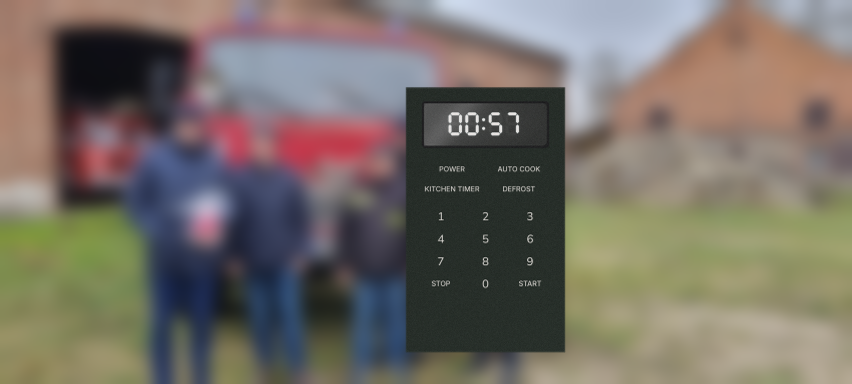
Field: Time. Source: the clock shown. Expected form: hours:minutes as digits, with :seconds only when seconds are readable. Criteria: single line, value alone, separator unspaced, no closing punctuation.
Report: 0:57
